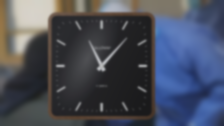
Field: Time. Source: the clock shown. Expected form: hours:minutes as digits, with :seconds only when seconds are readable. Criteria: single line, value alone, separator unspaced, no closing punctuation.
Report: 11:07
